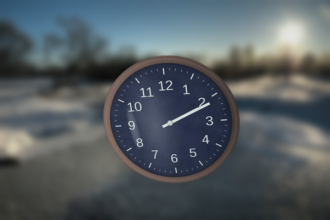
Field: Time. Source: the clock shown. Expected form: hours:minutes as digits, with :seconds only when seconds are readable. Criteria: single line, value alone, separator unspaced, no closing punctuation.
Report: 2:11
